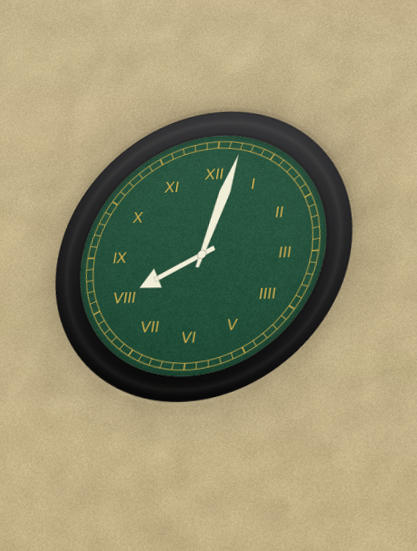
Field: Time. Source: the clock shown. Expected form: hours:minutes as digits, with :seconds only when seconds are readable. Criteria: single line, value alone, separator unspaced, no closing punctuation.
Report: 8:02
